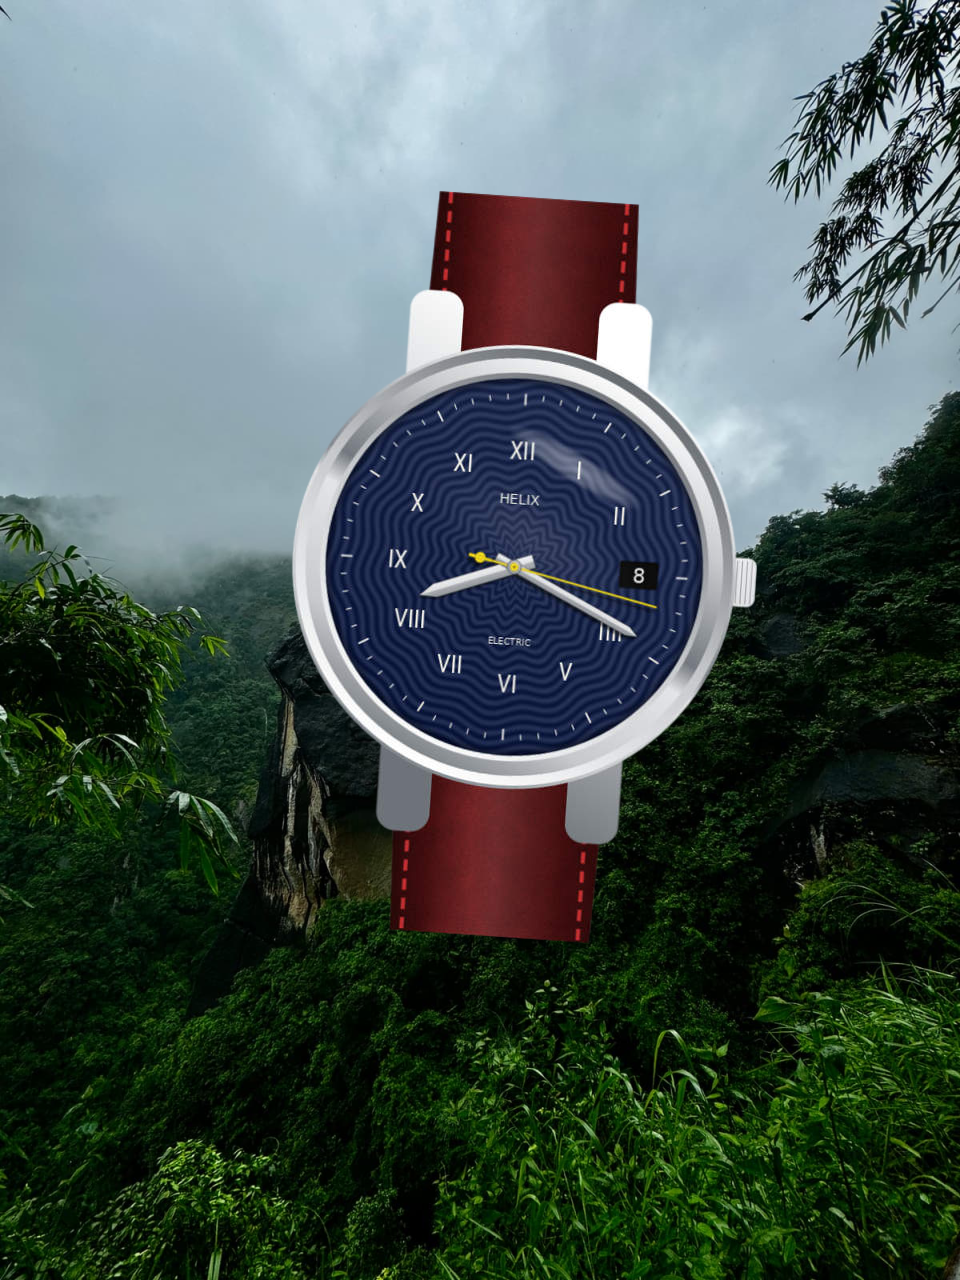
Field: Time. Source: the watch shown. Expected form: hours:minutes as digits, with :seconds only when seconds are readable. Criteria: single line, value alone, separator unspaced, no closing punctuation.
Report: 8:19:17
